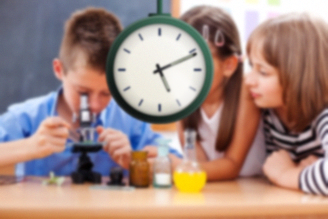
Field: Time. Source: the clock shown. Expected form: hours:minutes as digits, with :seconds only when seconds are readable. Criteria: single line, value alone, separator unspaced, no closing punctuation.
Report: 5:11
